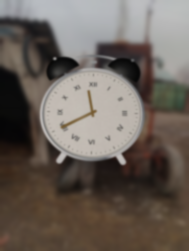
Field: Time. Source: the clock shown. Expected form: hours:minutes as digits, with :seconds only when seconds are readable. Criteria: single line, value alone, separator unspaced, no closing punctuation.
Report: 11:40
